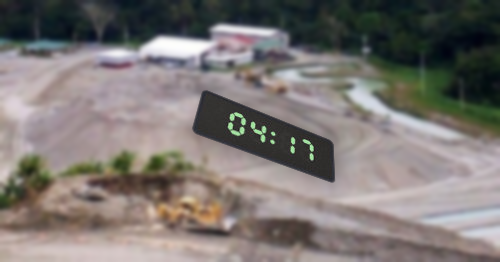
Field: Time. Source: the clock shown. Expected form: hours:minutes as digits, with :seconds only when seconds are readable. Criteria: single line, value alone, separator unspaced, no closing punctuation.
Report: 4:17
